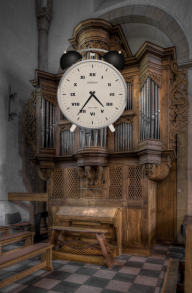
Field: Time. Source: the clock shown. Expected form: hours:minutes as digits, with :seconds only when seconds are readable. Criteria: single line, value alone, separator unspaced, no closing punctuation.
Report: 4:36
